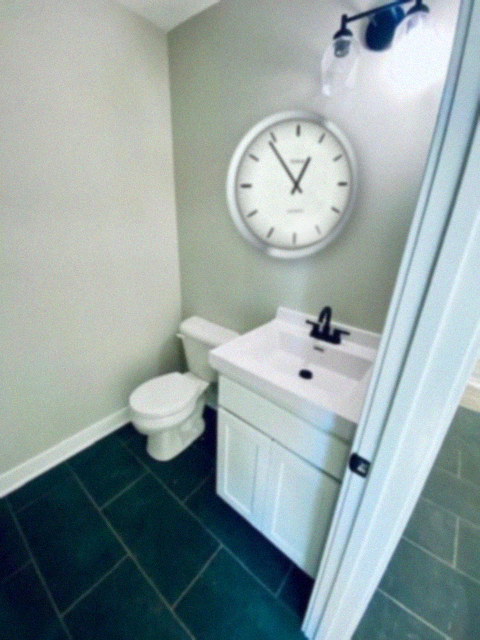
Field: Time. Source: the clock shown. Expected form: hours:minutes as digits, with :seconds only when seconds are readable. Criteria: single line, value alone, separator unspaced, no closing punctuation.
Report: 12:54
